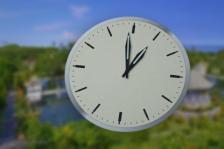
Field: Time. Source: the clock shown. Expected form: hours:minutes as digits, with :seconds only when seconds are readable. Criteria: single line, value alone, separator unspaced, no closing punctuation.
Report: 12:59
